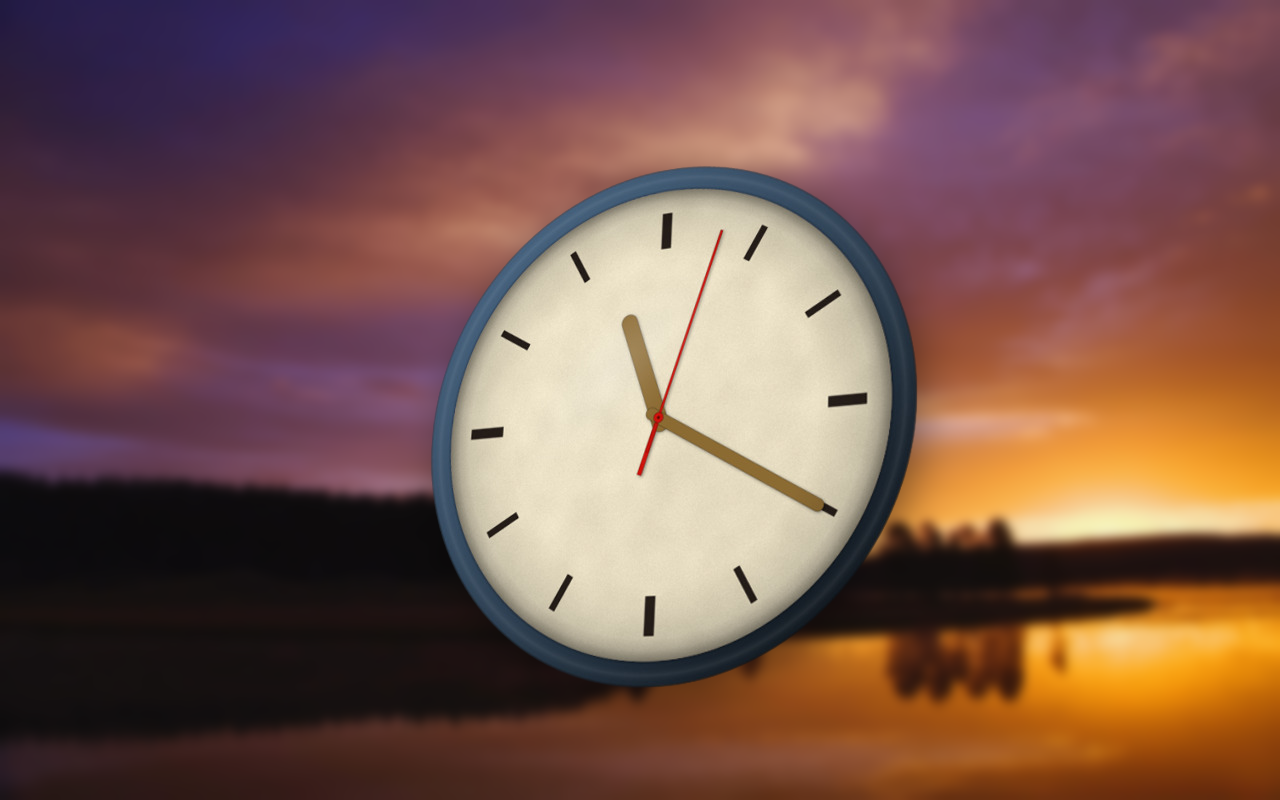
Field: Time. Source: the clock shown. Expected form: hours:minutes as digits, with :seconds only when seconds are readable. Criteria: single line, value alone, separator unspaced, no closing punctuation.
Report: 11:20:03
